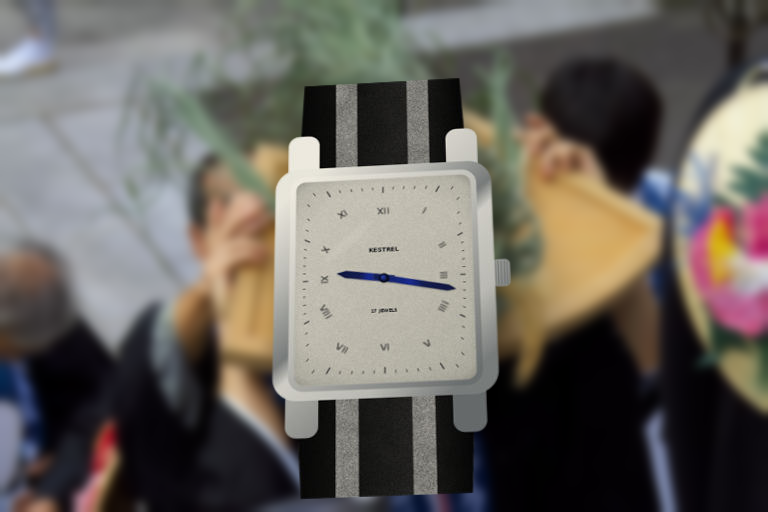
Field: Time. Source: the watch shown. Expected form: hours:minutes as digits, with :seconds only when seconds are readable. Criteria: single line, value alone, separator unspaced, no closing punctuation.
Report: 9:17
